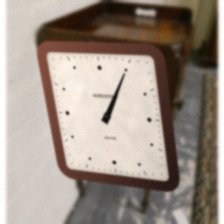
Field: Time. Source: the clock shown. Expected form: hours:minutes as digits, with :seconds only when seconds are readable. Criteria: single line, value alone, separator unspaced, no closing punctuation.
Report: 1:05
